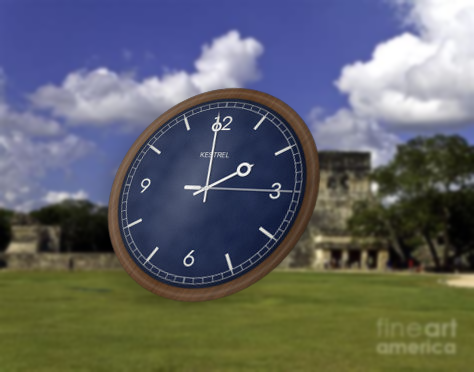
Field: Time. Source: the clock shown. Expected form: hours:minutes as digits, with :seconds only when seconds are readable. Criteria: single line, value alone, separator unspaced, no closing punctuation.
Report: 1:59:15
